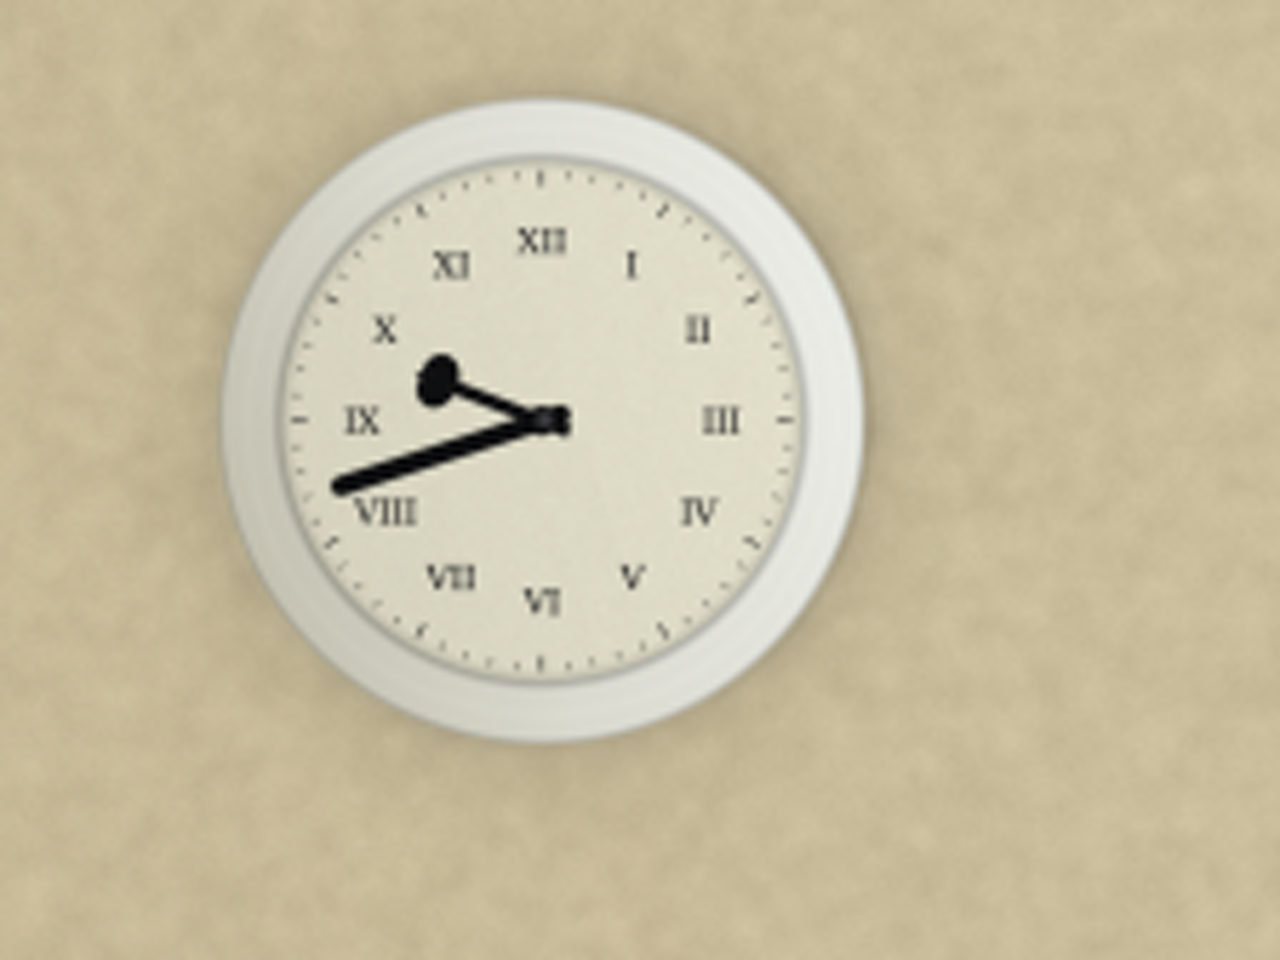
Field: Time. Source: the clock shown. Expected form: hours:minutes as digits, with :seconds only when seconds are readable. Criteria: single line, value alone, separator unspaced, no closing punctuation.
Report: 9:42
